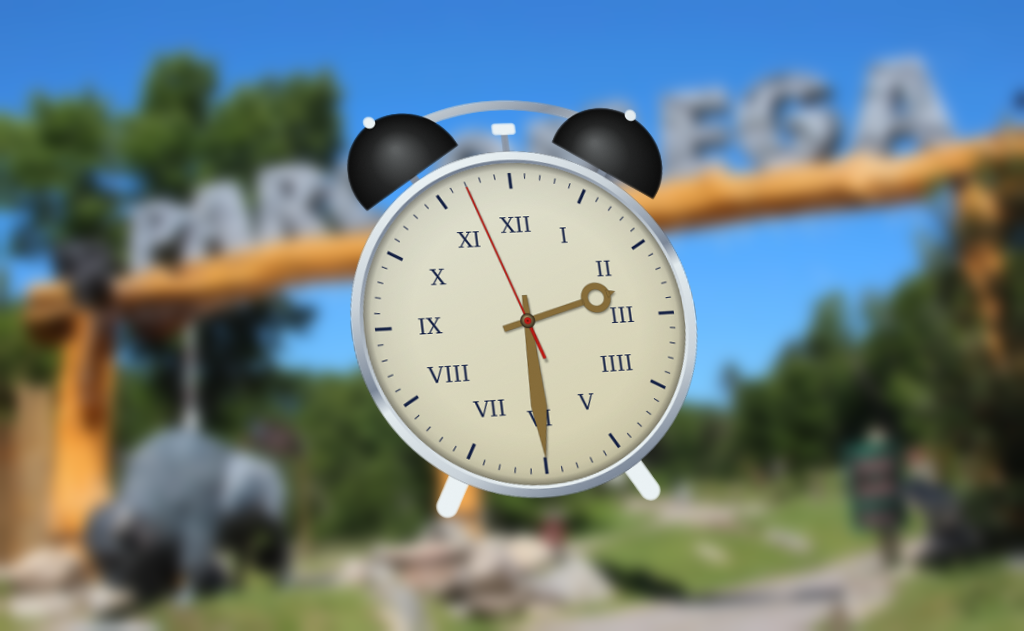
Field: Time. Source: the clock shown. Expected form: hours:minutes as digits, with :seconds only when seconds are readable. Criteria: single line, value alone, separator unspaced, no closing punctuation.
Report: 2:29:57
